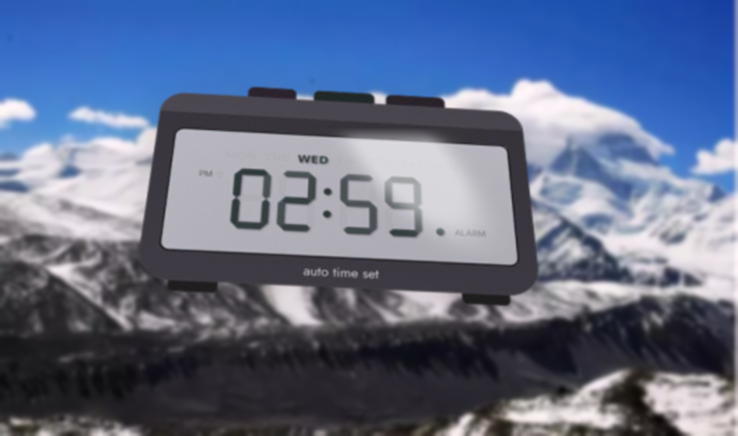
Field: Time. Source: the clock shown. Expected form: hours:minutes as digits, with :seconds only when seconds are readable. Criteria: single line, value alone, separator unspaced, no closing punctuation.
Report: 2:59
